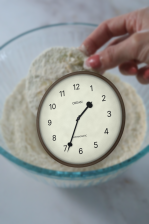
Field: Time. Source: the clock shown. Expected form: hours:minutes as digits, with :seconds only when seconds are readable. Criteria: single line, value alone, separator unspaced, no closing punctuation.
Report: 1:34
